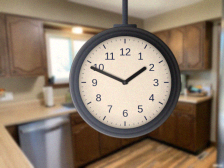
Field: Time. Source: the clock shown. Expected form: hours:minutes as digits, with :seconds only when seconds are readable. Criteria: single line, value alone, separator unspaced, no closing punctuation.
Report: 1:49
